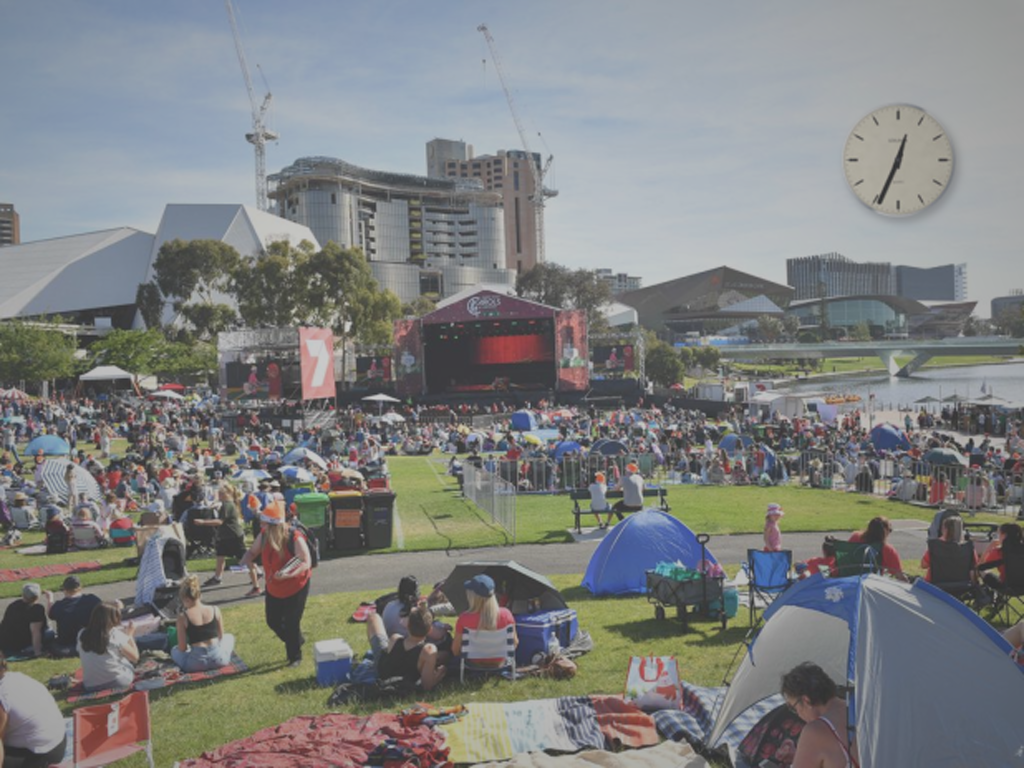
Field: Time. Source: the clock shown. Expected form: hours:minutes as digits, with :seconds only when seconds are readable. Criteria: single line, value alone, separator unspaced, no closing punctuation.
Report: 12:34
